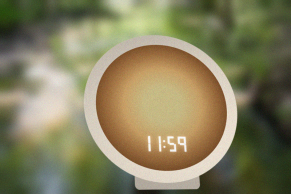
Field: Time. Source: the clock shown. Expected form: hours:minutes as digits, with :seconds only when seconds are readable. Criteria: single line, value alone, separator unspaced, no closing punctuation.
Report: 11:59
